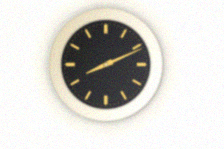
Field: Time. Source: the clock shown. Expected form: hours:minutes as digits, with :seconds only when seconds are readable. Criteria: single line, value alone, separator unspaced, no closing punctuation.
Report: 8:11
